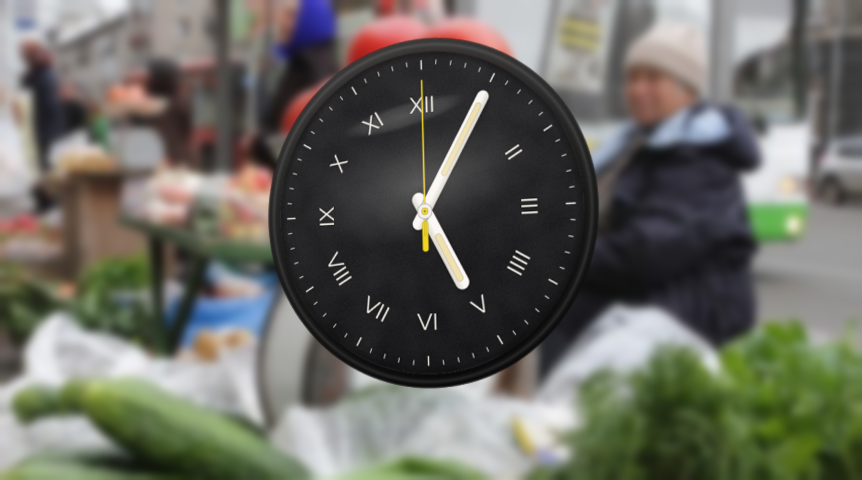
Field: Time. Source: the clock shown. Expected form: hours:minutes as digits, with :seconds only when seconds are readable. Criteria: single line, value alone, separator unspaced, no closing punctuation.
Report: 5:05:00
